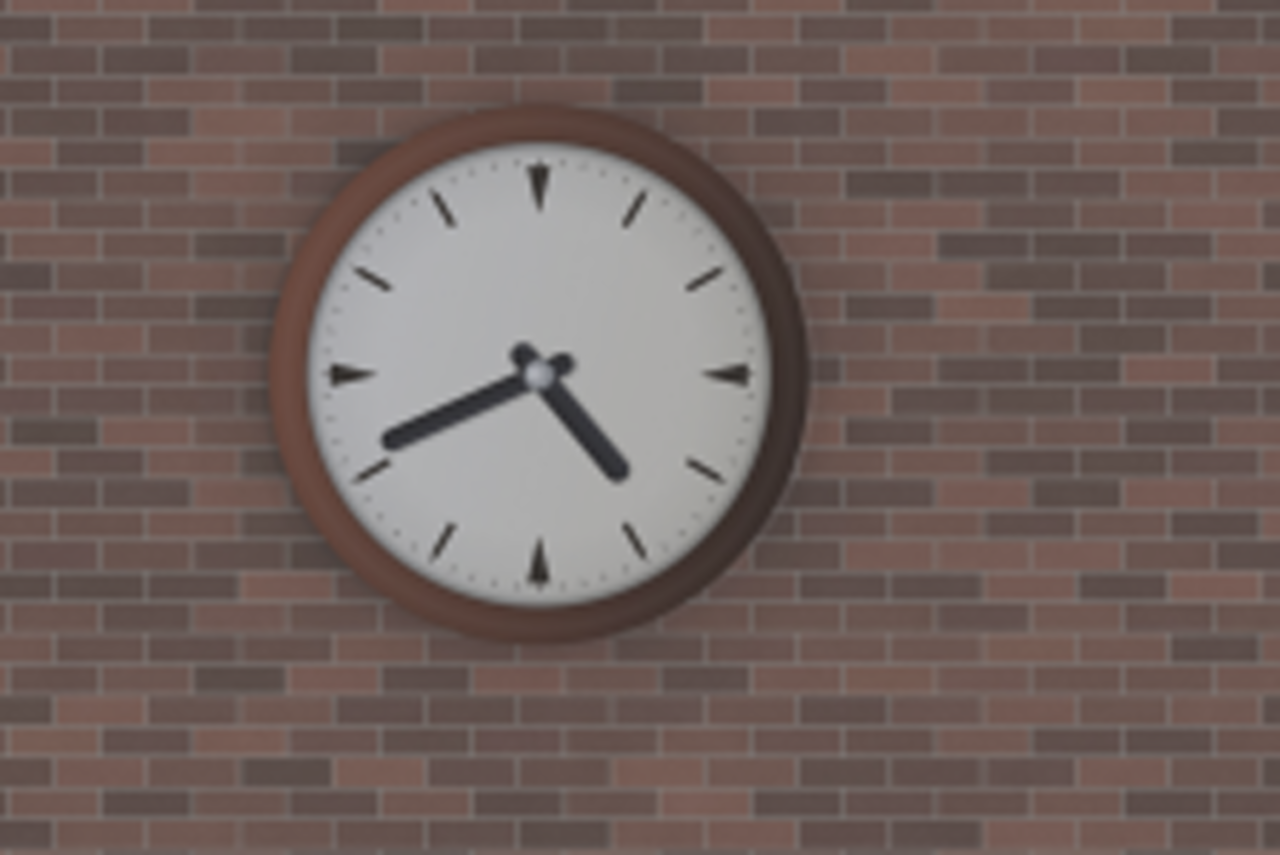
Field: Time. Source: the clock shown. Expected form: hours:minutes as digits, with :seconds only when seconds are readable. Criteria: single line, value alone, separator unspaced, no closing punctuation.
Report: 4:41
